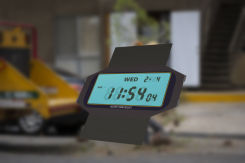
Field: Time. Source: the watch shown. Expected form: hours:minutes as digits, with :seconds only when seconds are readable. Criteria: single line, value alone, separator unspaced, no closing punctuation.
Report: 11:54:04
